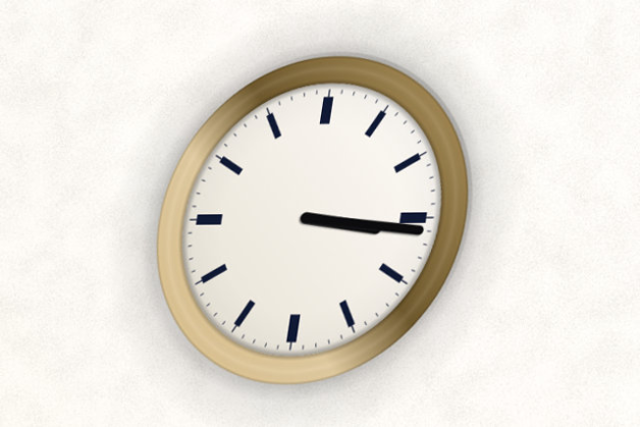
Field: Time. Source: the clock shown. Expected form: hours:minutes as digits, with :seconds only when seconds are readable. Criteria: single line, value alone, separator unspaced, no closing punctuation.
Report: 3:16
